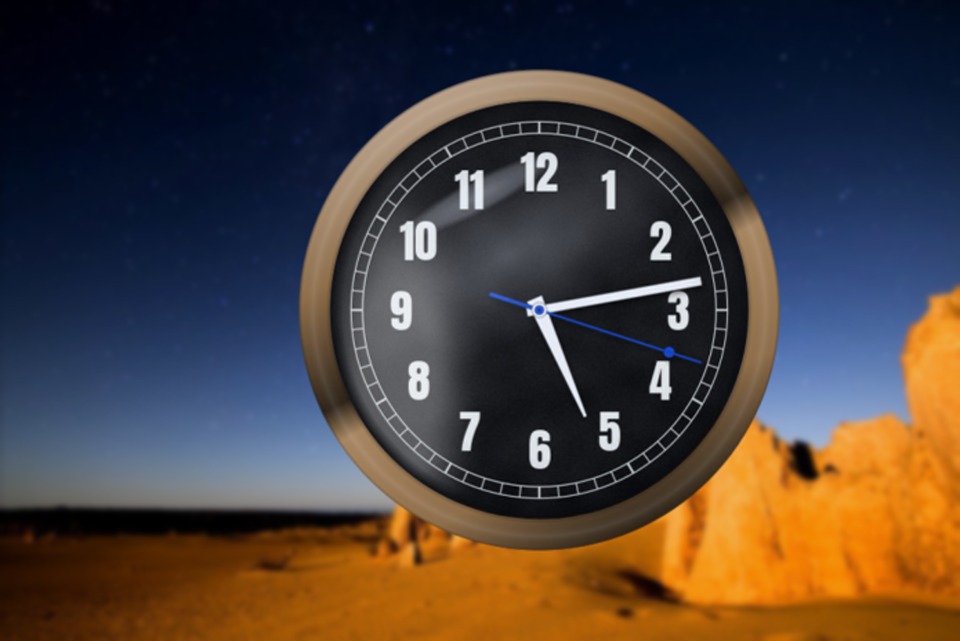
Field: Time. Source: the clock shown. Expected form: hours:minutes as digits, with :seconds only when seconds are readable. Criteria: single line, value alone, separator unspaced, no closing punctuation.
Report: 5:13:18
